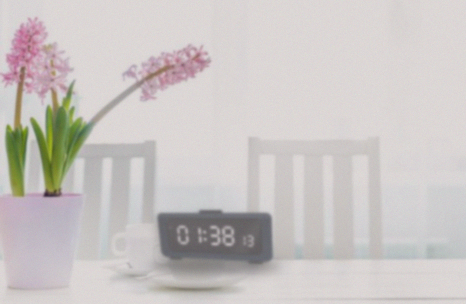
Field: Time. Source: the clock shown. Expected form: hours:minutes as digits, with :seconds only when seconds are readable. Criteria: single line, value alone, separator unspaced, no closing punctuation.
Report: 1:38
